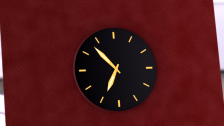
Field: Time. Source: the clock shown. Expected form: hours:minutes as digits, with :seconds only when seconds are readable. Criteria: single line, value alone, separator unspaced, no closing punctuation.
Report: 6:53
